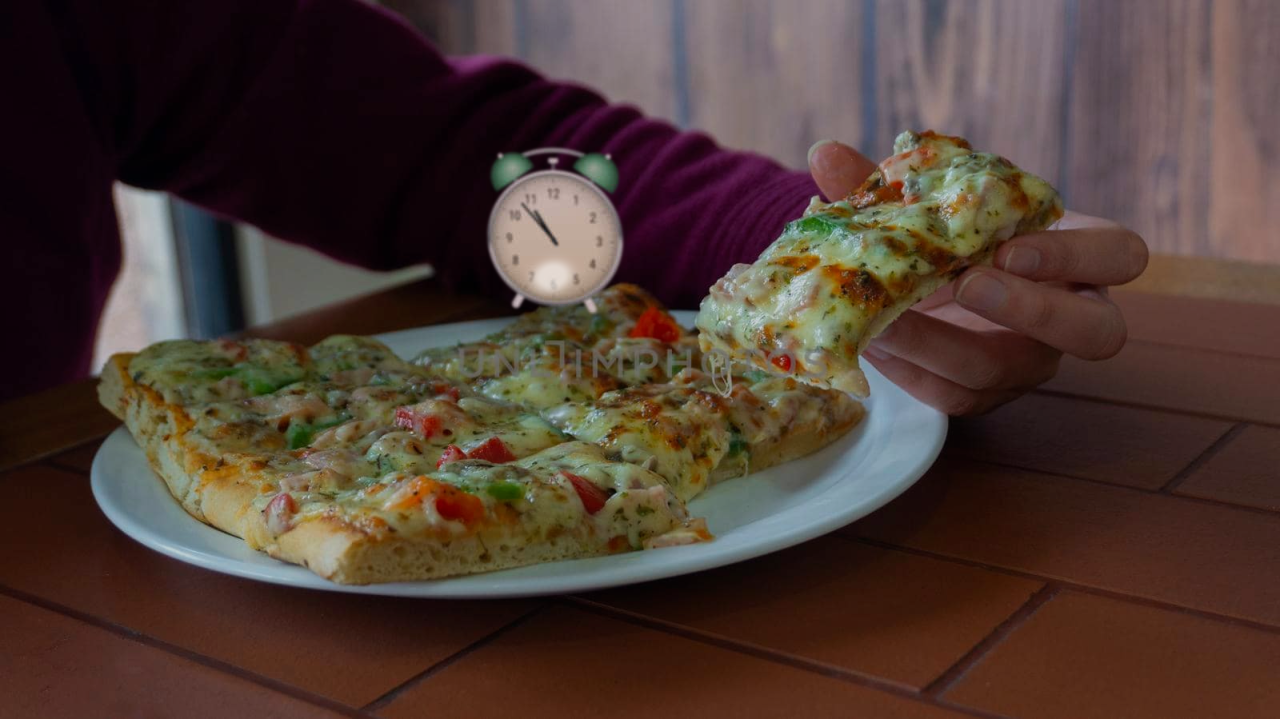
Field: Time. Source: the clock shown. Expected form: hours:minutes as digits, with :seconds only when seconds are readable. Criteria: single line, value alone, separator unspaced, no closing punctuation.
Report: 10:53
